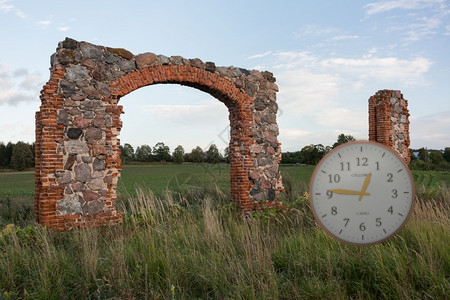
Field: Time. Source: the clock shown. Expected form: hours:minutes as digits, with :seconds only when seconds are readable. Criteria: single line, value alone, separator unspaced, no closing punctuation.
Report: 12:46
